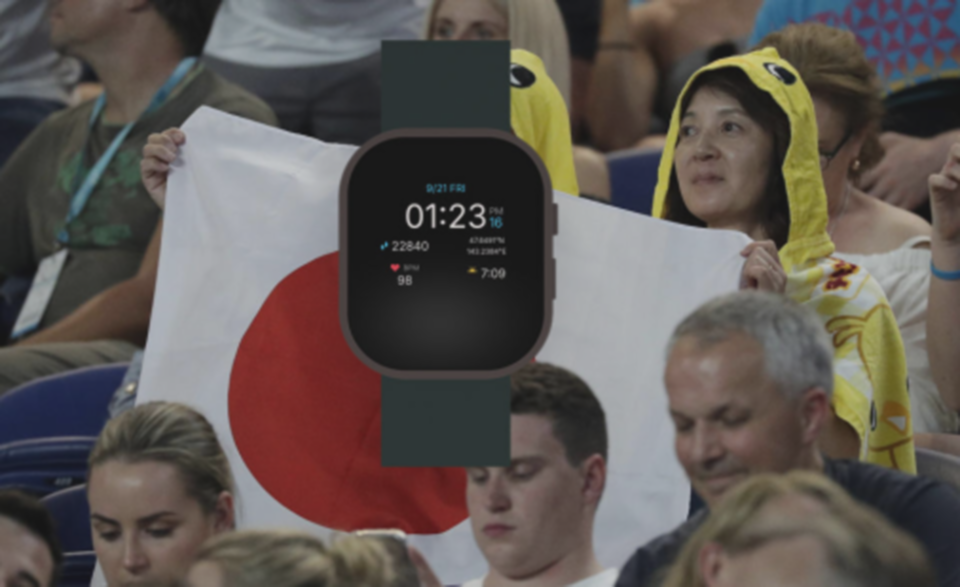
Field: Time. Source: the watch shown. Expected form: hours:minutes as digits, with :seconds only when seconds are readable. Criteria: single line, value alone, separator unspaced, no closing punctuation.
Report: 1:23
